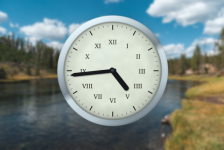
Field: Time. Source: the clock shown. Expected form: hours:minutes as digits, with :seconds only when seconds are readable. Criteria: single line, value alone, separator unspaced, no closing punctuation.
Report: 4:44
